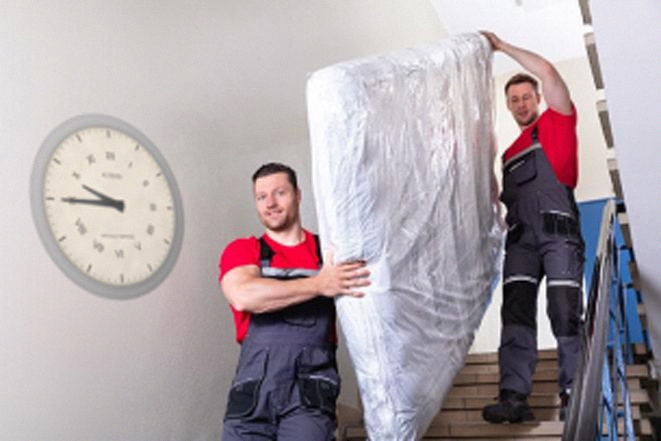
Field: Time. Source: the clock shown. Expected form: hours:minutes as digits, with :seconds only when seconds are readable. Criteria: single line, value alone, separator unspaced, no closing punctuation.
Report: 9:45
